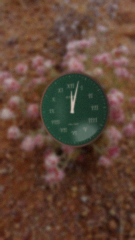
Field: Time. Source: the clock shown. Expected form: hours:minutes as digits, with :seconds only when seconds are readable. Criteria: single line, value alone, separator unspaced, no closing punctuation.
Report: 12:03
